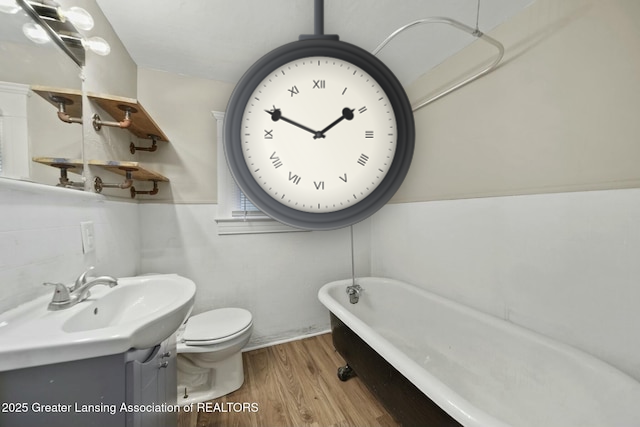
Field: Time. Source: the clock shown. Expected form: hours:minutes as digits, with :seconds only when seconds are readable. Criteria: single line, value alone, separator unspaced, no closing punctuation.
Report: 1:49
